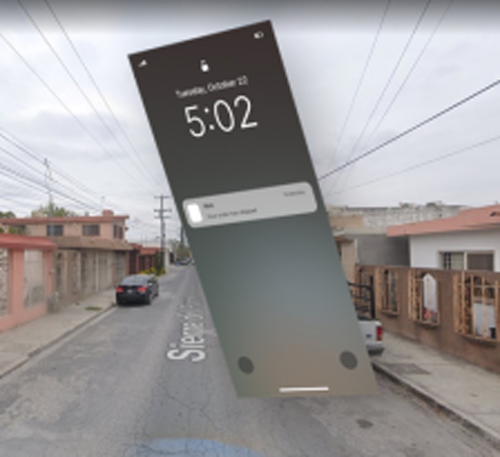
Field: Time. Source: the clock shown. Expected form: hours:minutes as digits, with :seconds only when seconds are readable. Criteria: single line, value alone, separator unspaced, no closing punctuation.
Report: 5:02
